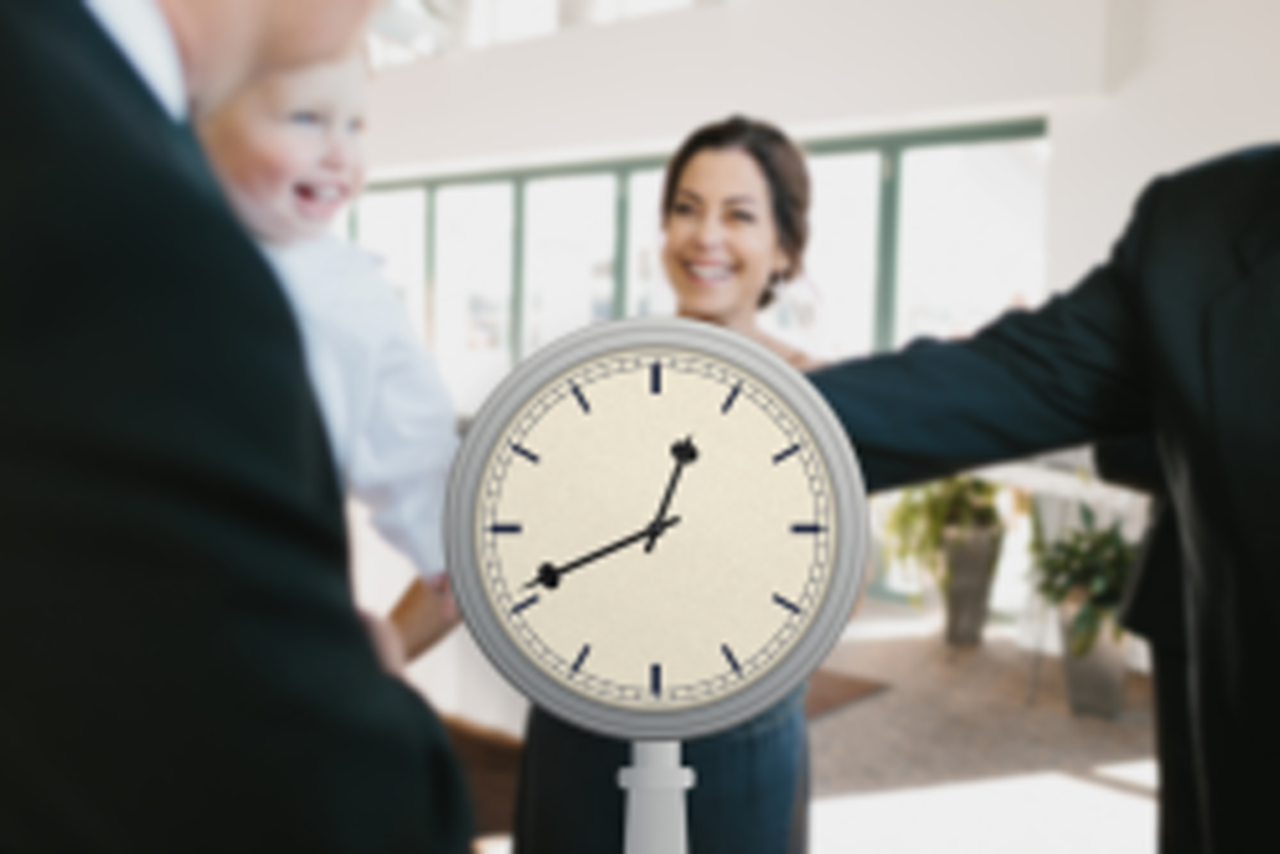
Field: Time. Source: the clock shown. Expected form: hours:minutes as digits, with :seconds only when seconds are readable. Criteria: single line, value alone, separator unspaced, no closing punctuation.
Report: 12:41
